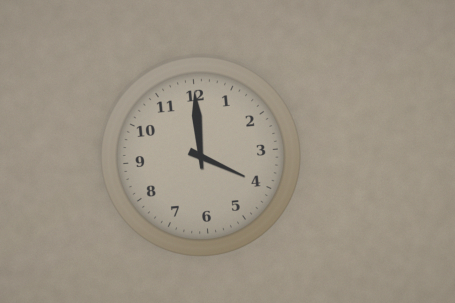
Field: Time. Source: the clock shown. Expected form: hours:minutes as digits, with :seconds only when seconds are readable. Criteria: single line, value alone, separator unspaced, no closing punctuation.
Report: 4:00
